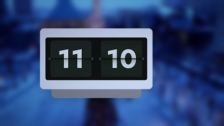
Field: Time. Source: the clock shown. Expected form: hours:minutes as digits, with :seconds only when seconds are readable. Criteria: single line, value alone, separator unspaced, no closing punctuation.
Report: 11:10
